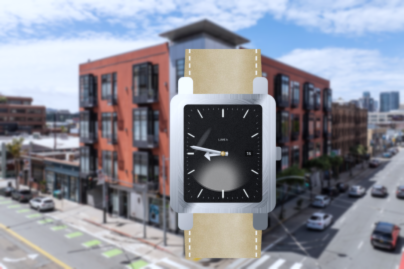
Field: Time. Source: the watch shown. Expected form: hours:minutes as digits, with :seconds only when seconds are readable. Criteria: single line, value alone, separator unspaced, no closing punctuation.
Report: 8:47
